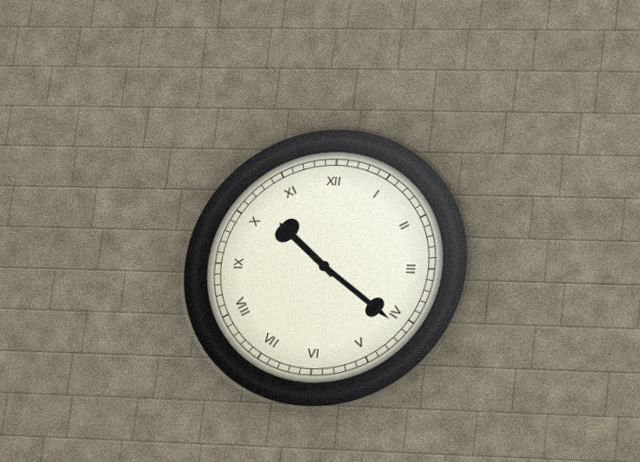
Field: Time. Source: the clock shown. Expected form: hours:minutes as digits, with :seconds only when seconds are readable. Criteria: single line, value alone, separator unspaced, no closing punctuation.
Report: 10:21
